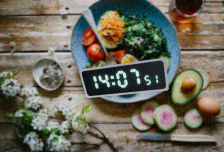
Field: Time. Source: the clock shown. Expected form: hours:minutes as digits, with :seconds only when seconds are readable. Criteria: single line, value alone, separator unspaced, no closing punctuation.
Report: 14:07:51
